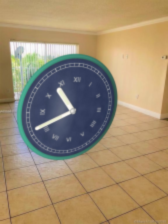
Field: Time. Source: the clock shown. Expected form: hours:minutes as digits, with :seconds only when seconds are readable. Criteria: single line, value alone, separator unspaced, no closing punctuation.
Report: 10:41
